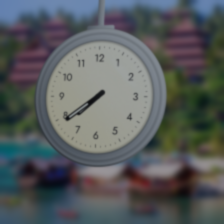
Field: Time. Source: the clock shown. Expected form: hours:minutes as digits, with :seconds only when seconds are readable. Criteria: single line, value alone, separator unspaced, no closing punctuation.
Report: 7:39
